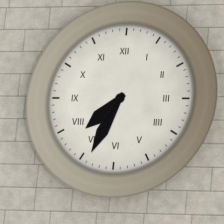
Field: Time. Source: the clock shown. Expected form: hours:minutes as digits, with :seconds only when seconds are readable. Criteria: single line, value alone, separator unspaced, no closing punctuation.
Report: 7:34
